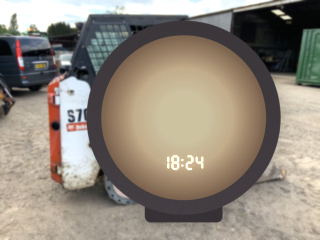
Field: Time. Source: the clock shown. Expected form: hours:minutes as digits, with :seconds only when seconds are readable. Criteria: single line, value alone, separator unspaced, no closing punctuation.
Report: 18:24
